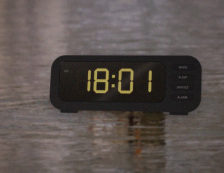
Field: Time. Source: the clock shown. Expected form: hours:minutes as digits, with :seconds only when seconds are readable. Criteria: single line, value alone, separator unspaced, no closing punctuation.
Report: 18:01
